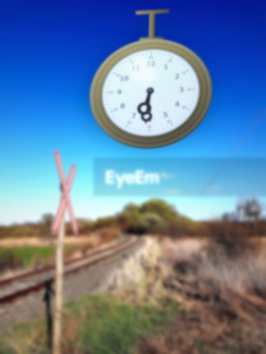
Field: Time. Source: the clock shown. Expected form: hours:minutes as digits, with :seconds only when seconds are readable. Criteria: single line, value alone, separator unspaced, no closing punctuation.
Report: 6:31
